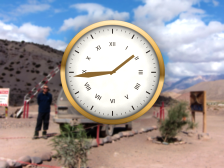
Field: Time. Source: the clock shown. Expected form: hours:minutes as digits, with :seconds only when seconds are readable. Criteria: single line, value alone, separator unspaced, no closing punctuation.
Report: 1:44
